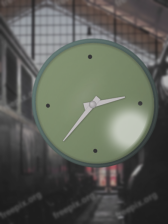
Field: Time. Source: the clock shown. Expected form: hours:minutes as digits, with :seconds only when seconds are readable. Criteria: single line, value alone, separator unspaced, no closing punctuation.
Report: 2:37
